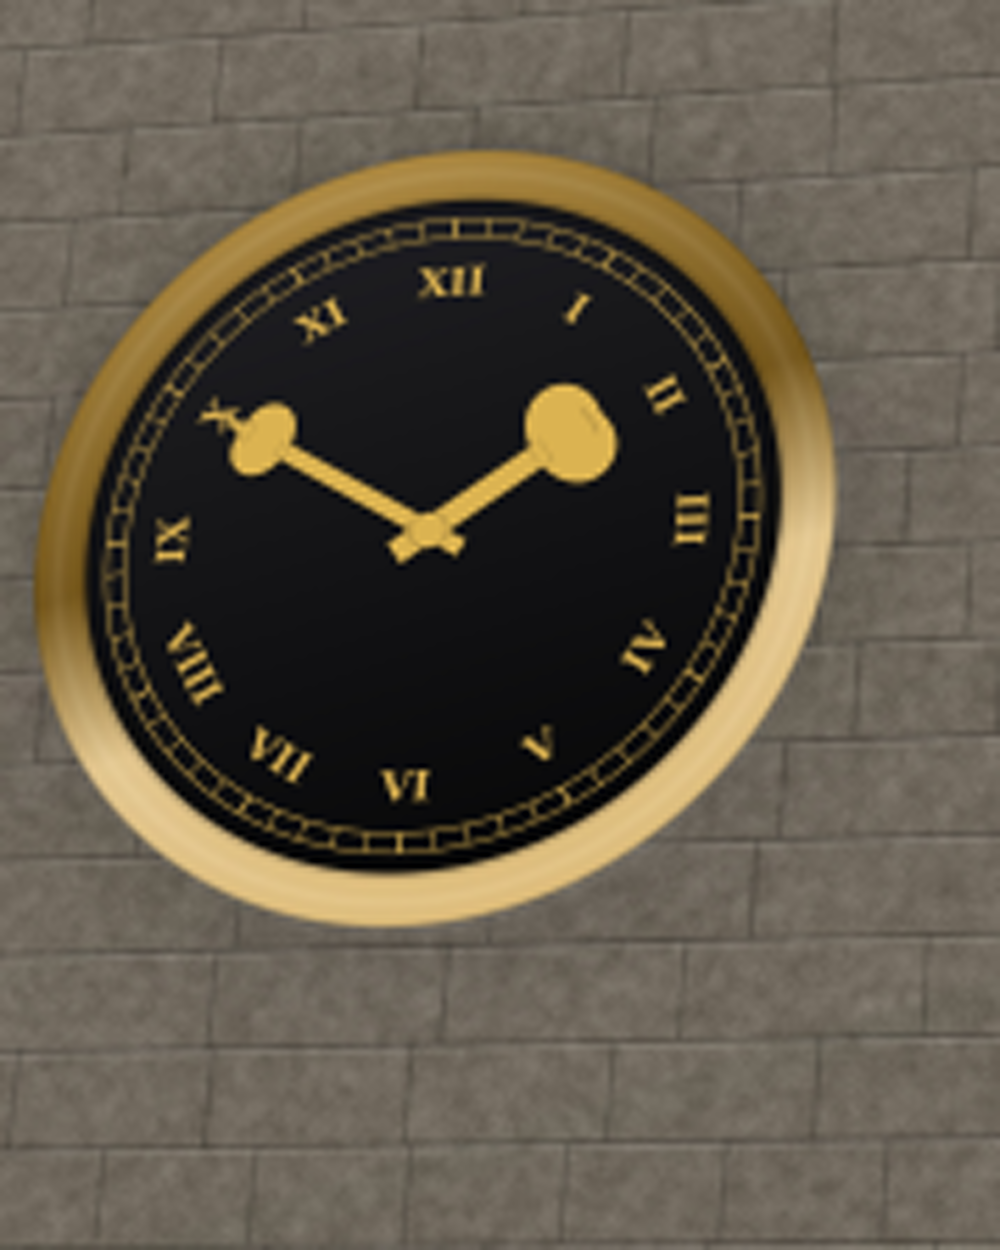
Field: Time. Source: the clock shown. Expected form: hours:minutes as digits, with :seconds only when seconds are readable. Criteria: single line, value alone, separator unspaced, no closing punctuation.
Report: 1:50
